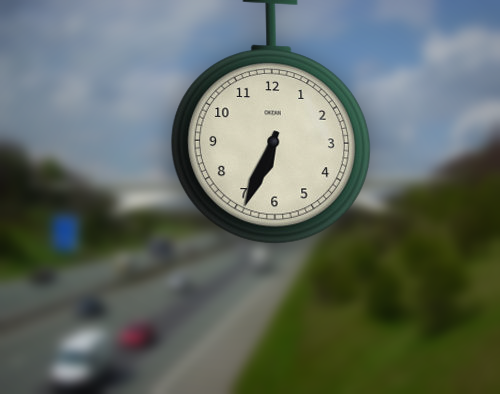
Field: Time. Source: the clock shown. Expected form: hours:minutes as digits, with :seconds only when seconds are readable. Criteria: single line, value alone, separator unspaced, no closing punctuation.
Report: 6:34
